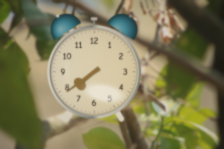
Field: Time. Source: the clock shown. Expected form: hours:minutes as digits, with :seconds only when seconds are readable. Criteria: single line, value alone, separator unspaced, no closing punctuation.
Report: 7:39
